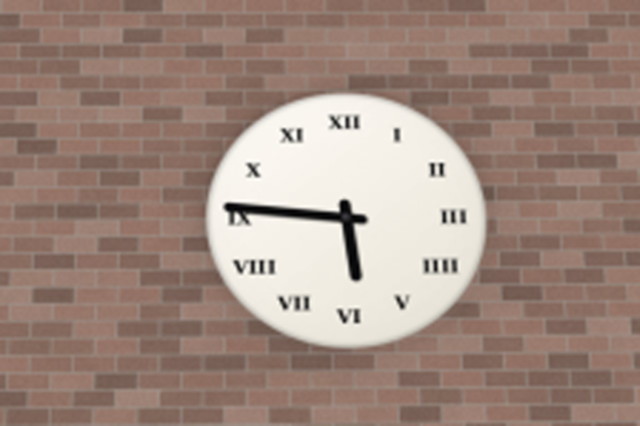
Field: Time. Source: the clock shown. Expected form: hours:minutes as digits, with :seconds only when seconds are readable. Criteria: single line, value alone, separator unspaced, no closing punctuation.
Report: 5:46
